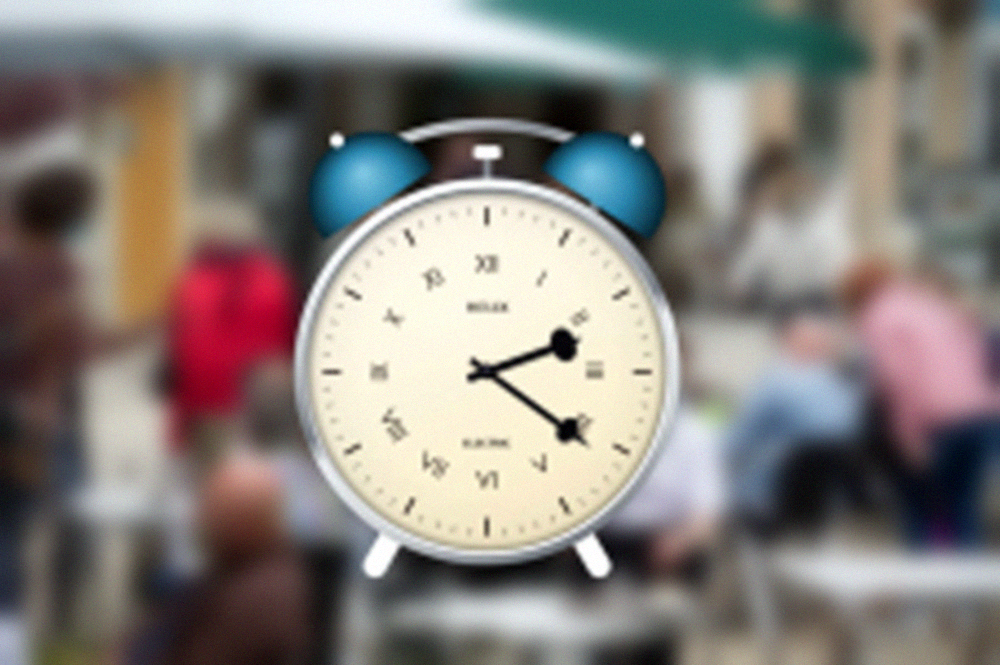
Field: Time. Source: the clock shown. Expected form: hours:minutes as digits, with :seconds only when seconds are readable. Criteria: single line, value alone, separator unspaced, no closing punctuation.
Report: 2:21
